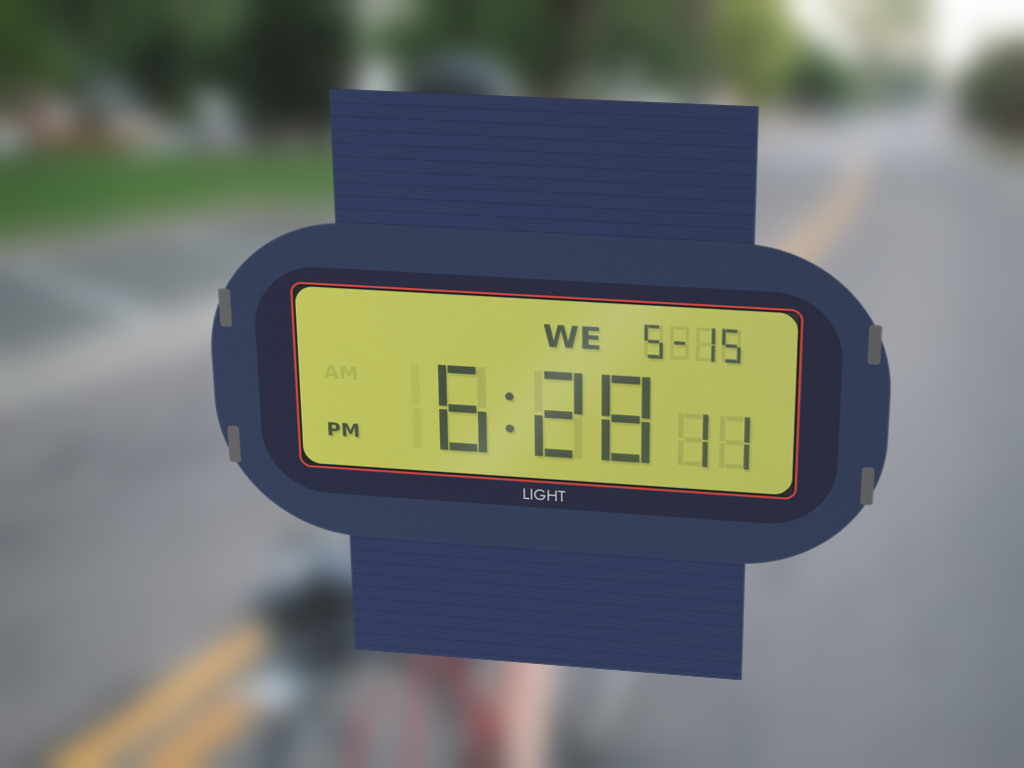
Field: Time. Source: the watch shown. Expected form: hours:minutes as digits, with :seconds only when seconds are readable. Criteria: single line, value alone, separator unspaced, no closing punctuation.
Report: 6:28:11
